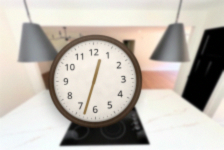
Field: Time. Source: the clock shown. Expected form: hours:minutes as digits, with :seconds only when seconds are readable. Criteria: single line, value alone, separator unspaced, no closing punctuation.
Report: 12:33
